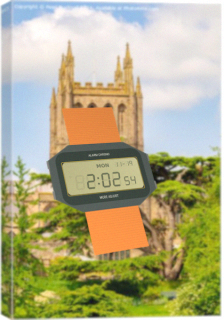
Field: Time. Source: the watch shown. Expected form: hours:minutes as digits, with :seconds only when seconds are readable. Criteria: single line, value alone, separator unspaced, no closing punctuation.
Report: 2:02:54
